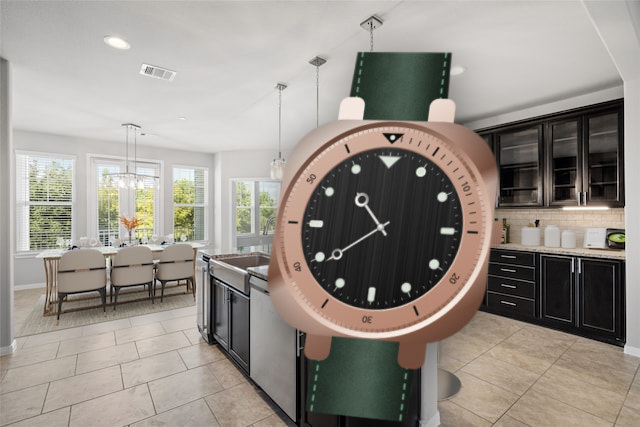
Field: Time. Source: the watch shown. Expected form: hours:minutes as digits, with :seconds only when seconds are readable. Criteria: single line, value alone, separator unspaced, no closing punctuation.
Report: 10:39
